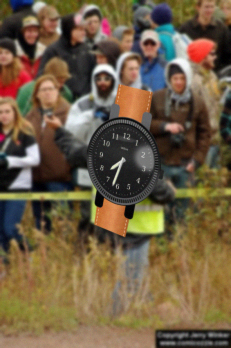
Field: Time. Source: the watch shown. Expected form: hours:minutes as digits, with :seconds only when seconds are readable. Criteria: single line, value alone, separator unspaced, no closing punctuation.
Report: 7:32
